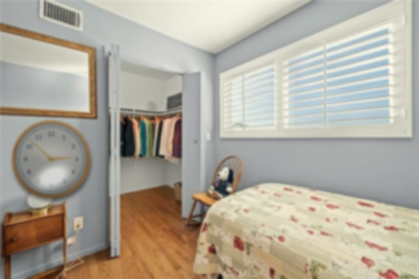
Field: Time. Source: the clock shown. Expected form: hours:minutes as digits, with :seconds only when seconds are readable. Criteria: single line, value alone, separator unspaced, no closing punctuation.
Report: 2:52
